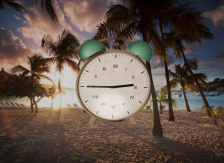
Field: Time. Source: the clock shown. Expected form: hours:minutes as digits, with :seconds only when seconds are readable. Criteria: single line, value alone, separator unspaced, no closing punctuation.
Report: 2:45
